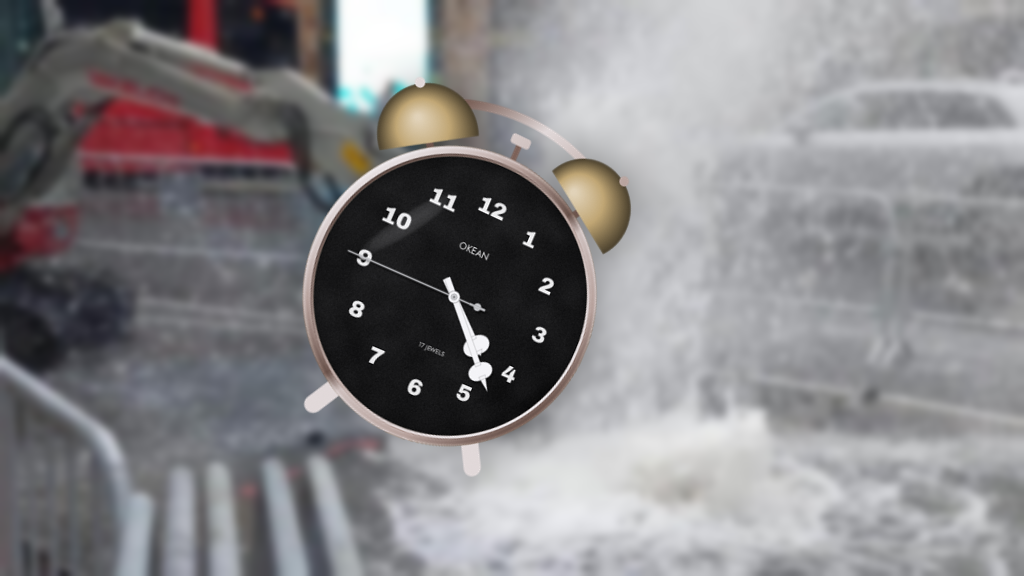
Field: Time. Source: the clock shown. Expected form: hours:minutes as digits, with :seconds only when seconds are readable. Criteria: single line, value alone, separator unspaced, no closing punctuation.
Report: 4:22:45
